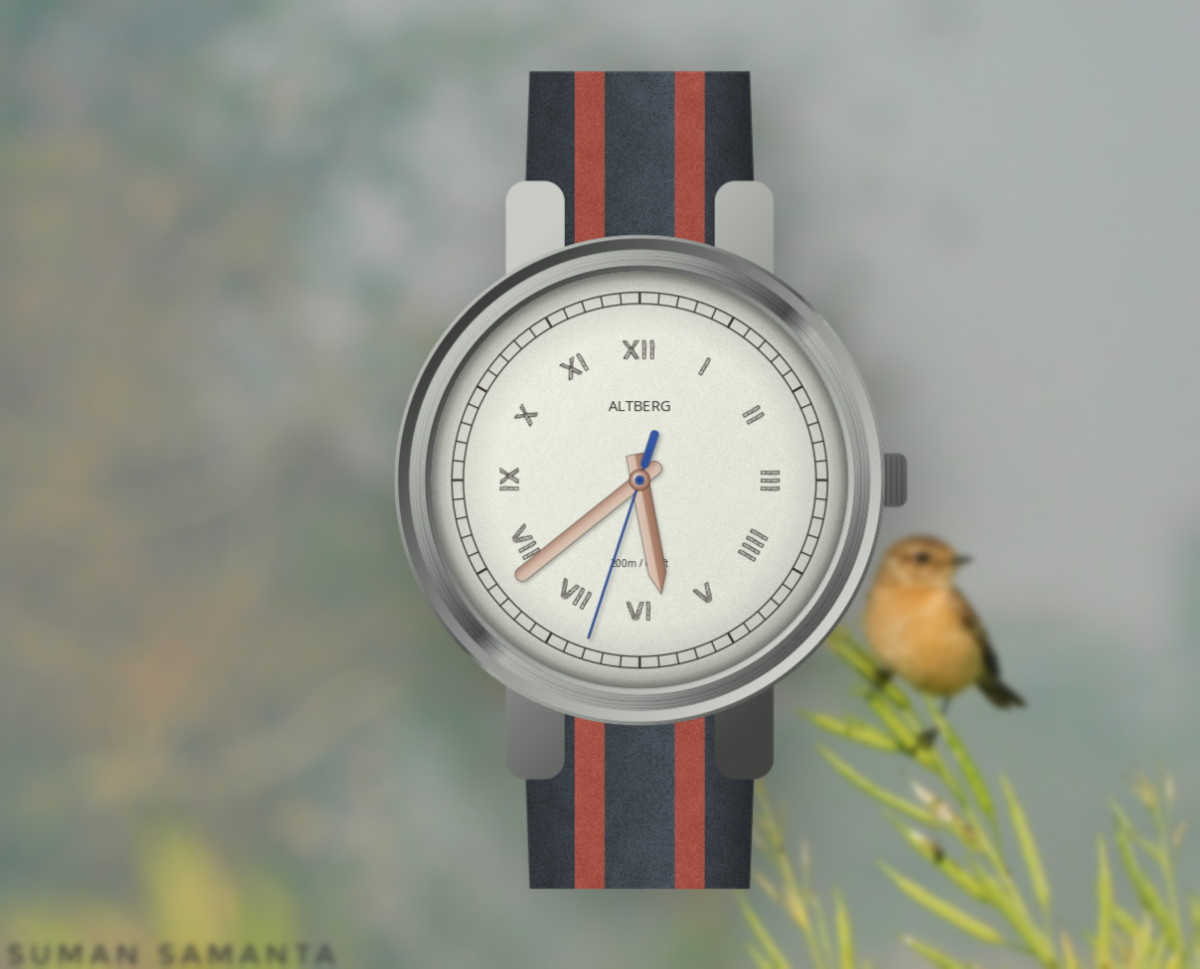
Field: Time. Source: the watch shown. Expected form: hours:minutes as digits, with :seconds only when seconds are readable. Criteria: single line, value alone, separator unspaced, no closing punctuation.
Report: 5:38:33
